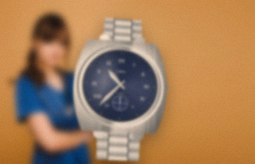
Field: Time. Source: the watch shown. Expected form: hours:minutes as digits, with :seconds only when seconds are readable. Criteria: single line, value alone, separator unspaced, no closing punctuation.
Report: 10:37
